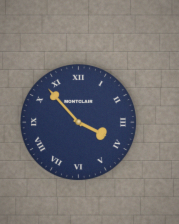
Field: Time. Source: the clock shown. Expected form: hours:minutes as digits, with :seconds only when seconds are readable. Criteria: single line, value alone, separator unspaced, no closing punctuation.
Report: 3:53
